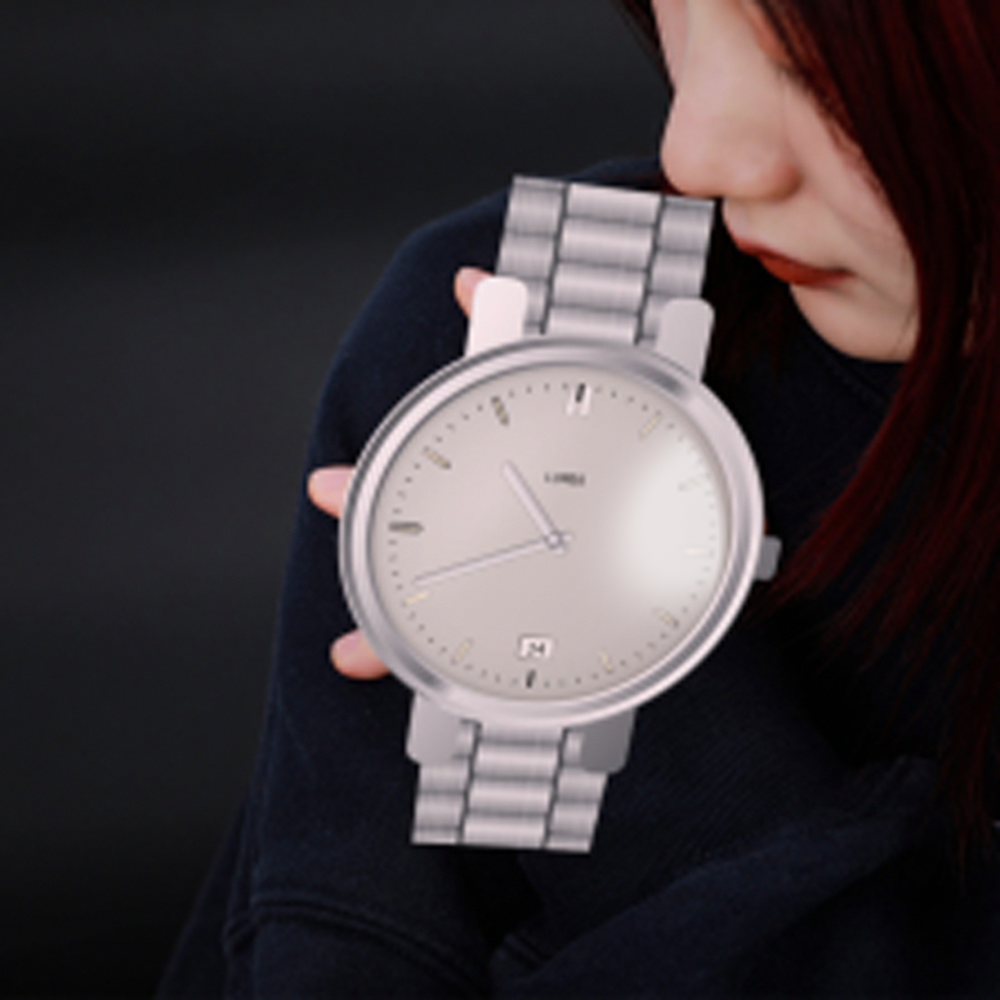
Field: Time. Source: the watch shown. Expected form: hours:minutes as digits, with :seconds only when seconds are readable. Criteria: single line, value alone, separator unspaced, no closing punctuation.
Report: 10:41
